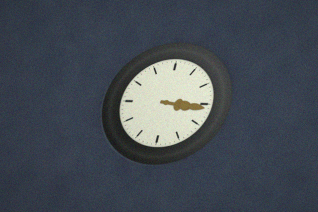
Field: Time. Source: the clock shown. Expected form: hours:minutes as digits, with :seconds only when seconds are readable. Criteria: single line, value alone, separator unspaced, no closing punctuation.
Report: 3:16
